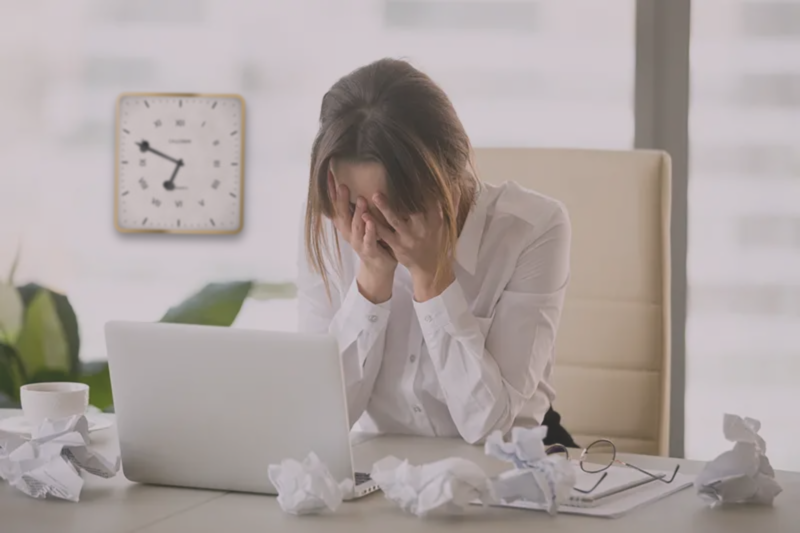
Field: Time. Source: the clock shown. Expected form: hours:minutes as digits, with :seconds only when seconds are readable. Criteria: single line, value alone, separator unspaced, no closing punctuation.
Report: 6:49
